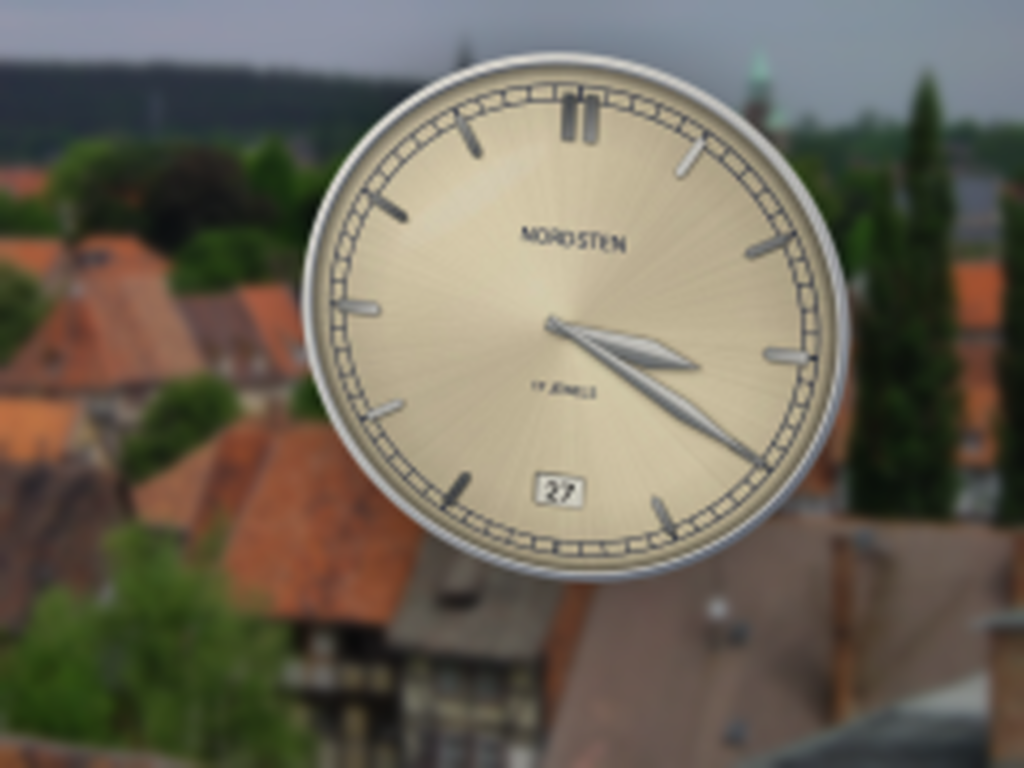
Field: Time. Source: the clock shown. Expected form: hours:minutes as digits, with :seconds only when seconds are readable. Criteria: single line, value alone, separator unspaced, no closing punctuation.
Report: 3:20
